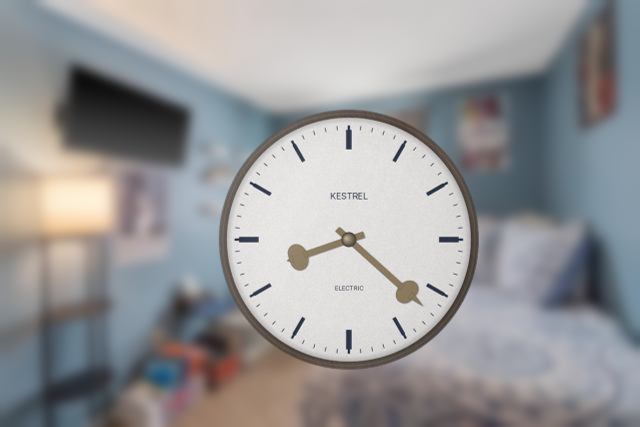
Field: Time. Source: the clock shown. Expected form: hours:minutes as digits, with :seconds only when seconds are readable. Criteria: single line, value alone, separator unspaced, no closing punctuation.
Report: 8:22
